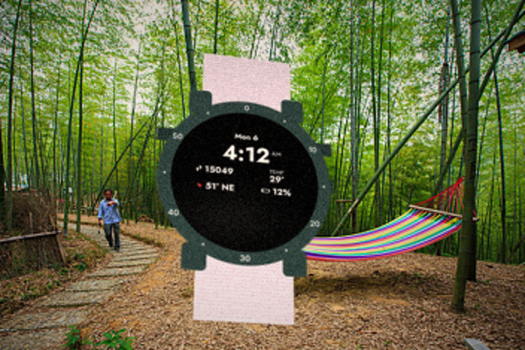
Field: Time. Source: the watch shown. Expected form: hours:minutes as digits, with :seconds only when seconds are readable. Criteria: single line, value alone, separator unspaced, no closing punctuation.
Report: 4:12
